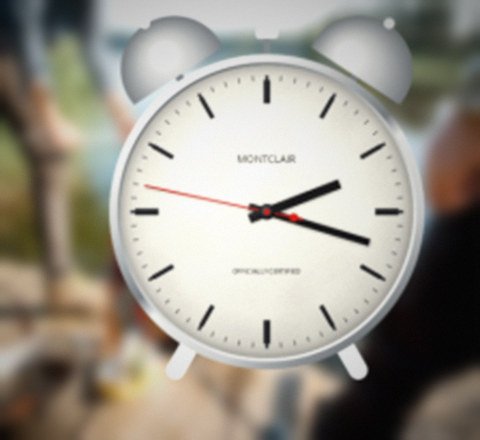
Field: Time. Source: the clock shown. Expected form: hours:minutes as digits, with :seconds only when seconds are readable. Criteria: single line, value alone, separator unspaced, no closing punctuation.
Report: 2:17:47
